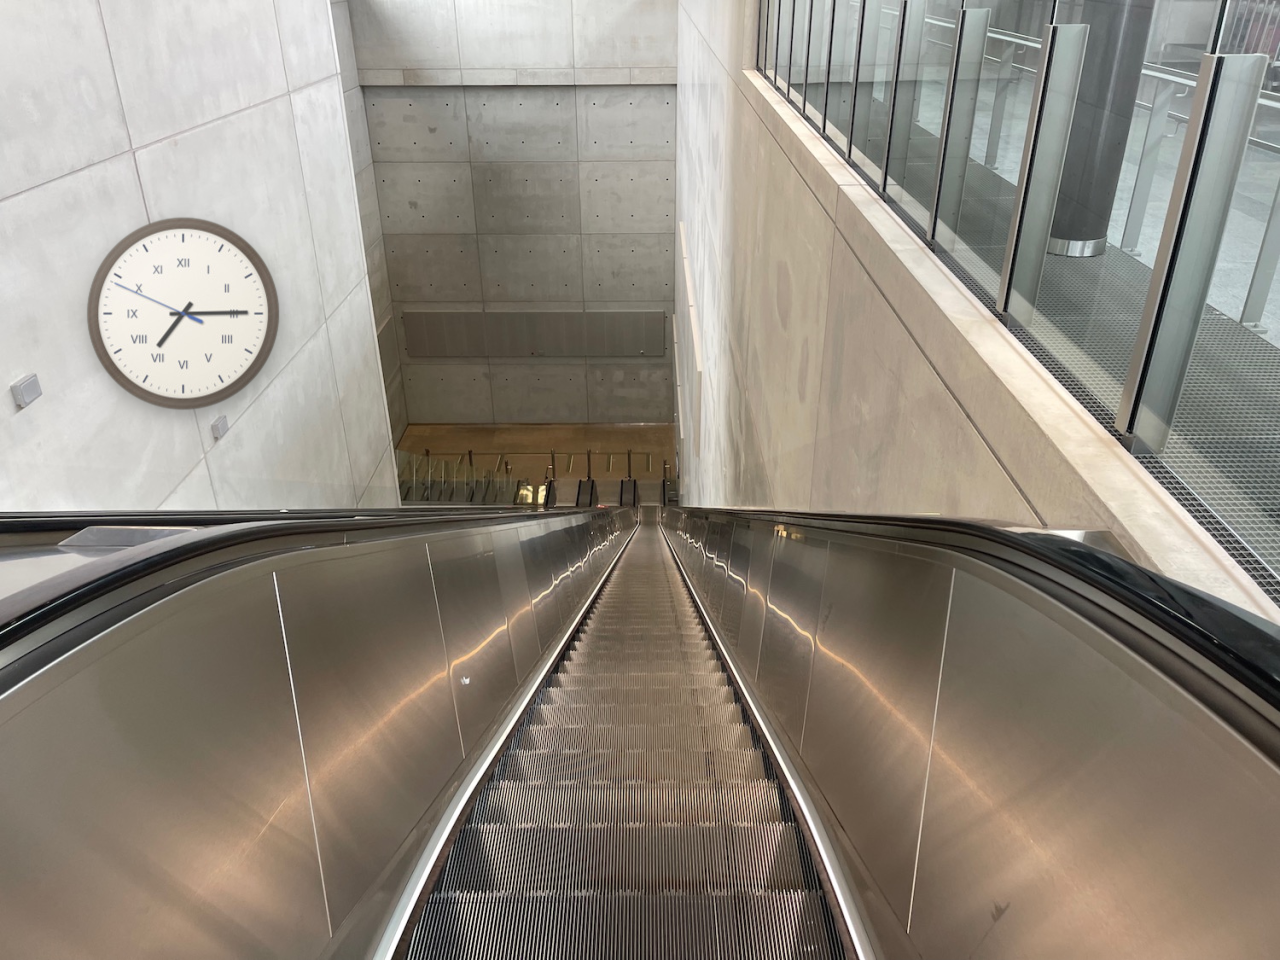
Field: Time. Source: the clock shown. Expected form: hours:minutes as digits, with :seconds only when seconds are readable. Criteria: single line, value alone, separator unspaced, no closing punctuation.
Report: 7:14:49
